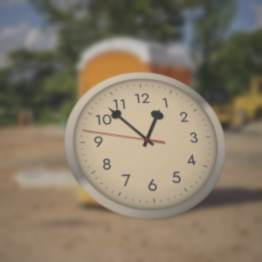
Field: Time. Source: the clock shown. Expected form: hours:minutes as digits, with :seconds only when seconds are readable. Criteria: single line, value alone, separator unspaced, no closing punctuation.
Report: 12:52:47
